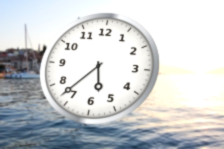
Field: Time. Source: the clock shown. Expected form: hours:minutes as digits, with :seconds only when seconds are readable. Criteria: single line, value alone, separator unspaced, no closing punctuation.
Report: 5:37
